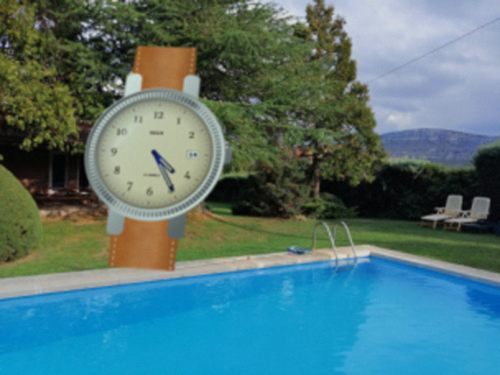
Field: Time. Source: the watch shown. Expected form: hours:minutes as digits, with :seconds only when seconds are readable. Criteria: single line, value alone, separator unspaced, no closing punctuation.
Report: 4:25
